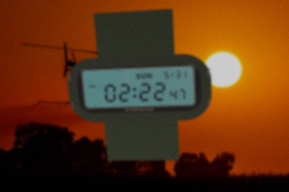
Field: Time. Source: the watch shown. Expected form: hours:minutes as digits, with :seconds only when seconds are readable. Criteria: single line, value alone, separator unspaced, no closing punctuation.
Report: 2:22
